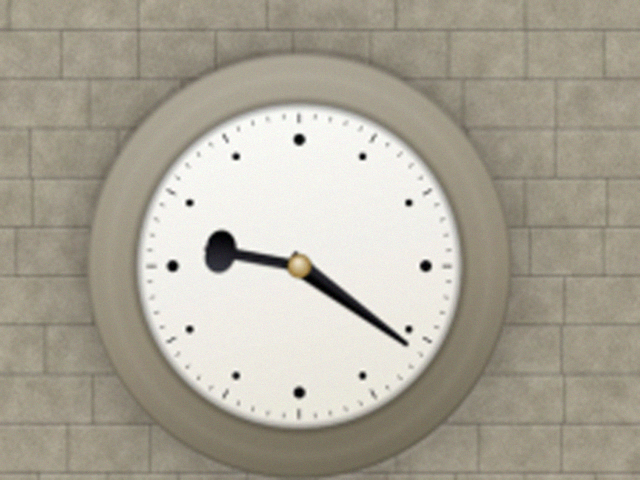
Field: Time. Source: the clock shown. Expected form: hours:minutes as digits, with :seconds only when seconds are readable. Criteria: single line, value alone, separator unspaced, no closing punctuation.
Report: 9:21
